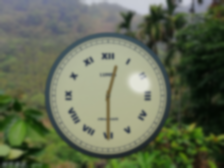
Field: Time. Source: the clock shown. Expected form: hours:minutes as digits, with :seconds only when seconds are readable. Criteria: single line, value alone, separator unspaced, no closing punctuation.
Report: 12:30
